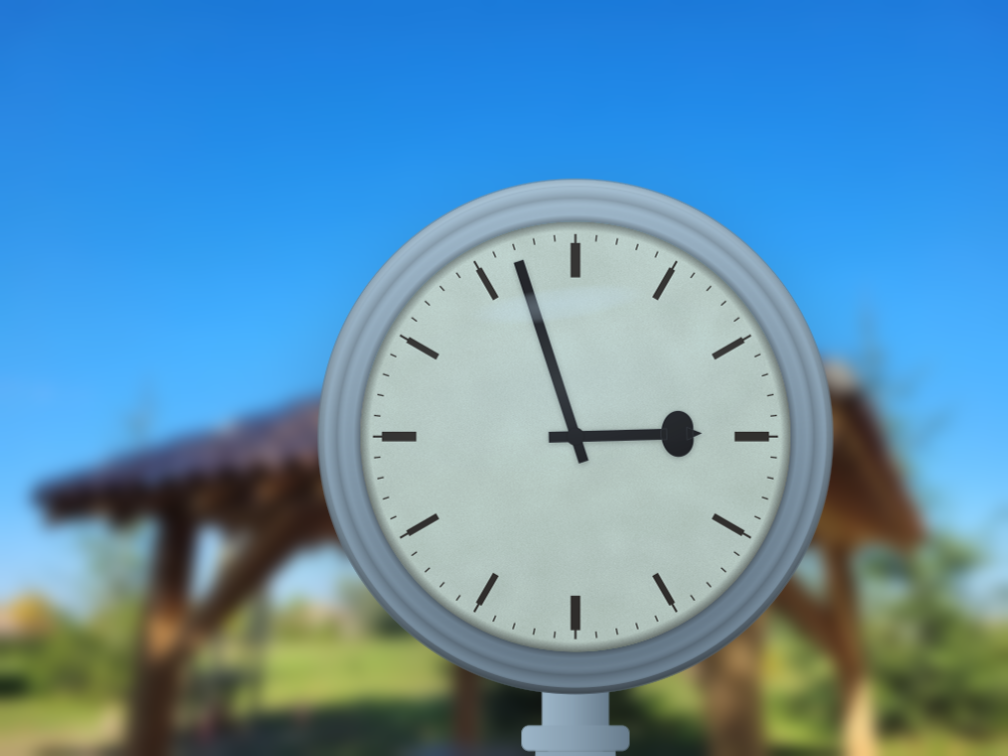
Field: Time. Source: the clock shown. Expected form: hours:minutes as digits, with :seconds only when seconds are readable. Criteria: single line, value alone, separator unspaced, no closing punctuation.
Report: 2:57
